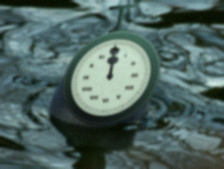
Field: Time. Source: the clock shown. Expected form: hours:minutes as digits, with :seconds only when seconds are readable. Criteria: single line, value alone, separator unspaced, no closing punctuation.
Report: 12:00
